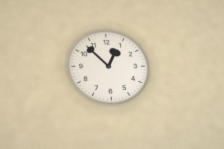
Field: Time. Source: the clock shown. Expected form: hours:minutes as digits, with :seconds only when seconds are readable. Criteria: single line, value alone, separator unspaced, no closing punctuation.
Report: 12:53
